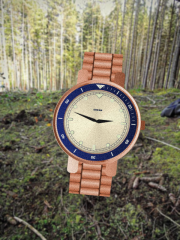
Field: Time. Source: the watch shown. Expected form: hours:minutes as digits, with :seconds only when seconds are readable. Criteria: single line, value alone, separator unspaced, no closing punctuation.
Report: 2:48
